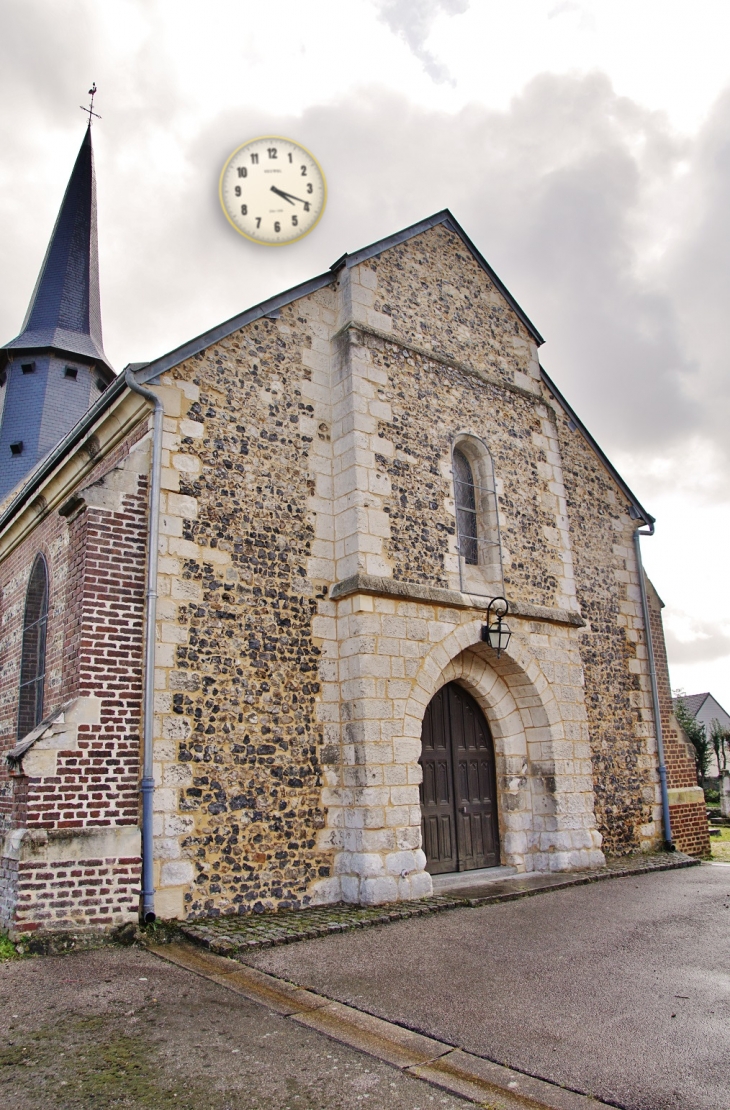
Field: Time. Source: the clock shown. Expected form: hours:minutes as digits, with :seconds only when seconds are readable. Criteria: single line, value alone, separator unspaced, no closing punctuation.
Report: 4:19
